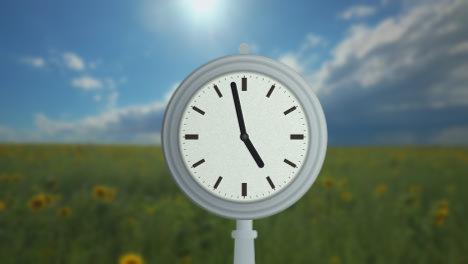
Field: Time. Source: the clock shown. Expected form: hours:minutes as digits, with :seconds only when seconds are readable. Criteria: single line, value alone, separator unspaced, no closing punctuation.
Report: 4:58
